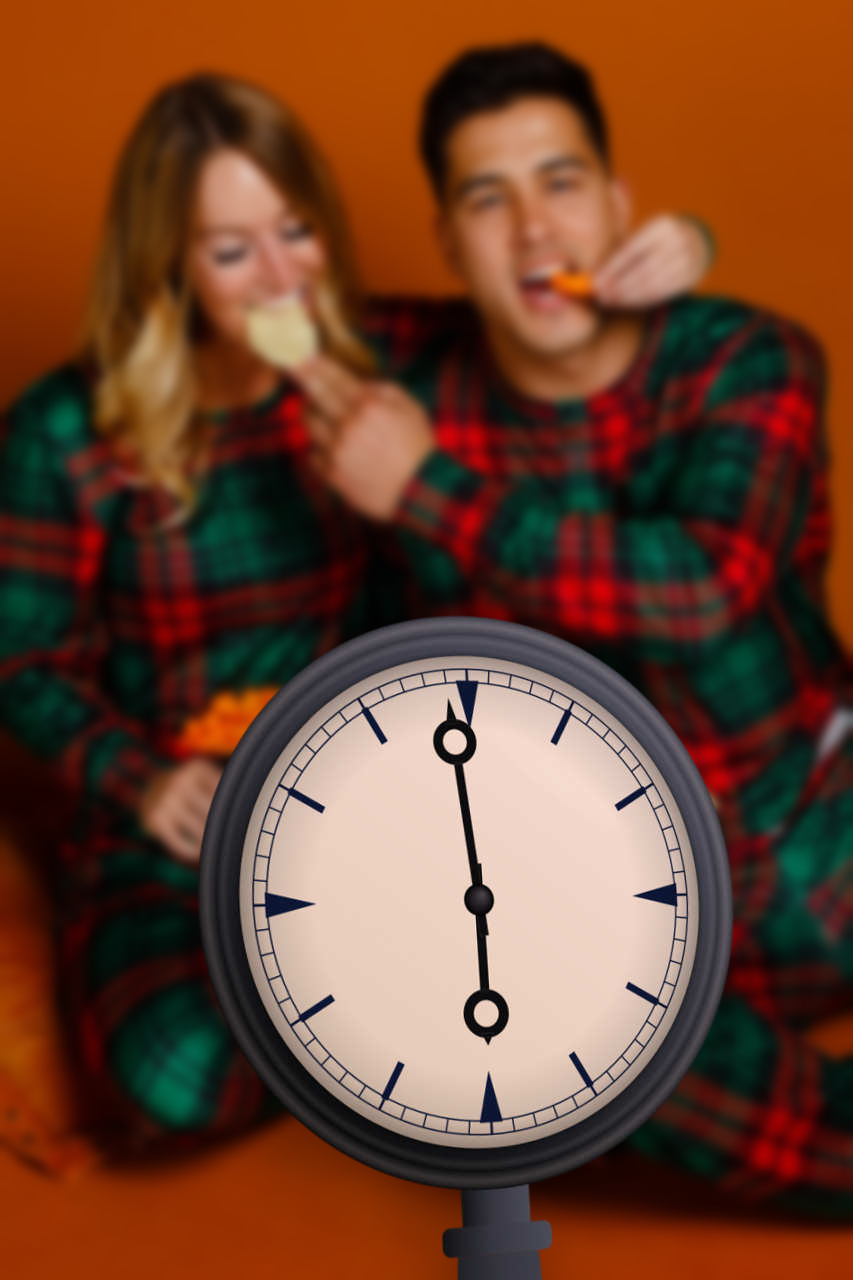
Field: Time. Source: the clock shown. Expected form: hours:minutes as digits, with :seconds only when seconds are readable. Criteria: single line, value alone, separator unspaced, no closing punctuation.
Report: 5:59
